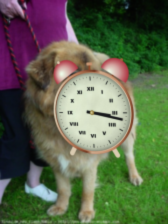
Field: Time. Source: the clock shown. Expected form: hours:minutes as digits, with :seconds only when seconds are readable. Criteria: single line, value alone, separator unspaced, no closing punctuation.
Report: 3:17
